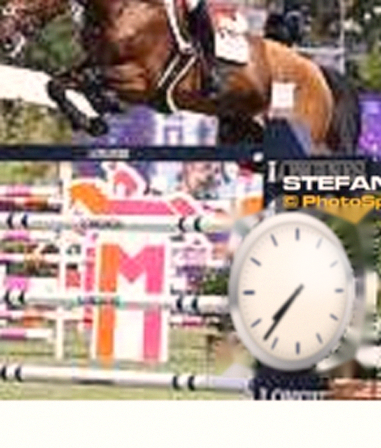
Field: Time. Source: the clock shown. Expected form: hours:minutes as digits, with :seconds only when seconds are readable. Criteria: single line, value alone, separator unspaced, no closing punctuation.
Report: 7:37
